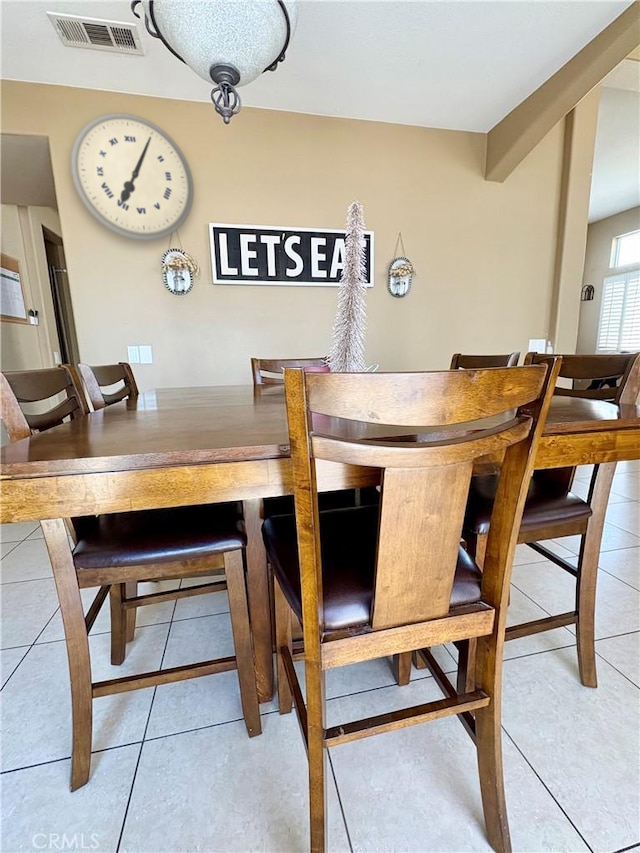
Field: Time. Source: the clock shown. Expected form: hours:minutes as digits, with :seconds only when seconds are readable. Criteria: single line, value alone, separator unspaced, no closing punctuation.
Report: 7:05
